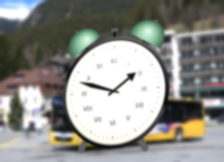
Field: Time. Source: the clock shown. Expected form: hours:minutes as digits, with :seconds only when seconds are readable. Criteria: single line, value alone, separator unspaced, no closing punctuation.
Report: 1:48
